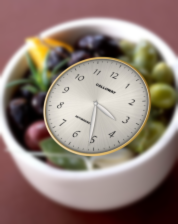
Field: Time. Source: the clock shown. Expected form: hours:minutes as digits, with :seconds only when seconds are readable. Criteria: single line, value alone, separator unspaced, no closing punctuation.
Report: 3:26
